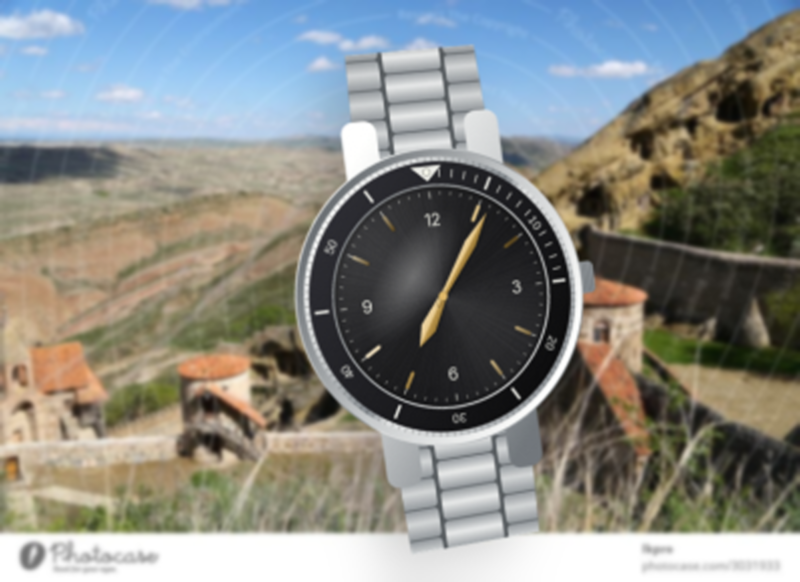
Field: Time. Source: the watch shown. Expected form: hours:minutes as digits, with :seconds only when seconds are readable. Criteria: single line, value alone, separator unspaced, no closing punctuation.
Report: 7:06
